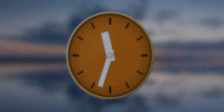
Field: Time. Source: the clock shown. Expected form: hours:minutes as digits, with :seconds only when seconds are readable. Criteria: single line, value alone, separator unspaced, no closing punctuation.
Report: 11:33
